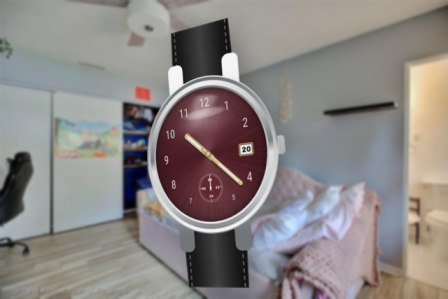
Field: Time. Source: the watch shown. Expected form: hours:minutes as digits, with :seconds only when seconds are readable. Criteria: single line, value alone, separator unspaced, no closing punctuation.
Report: 10:22
